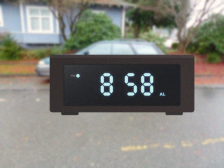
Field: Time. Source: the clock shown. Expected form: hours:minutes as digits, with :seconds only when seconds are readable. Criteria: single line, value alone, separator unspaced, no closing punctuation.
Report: 8:58
